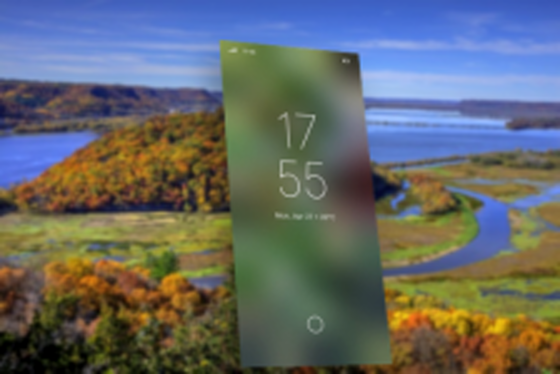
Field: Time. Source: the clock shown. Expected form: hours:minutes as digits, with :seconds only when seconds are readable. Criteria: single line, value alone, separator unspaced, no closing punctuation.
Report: 17:55
